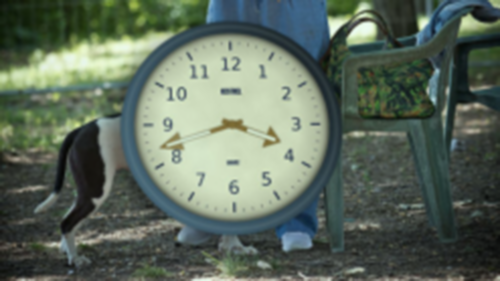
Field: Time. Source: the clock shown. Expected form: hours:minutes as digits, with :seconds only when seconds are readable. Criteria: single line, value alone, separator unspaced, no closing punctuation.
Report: 3:42
